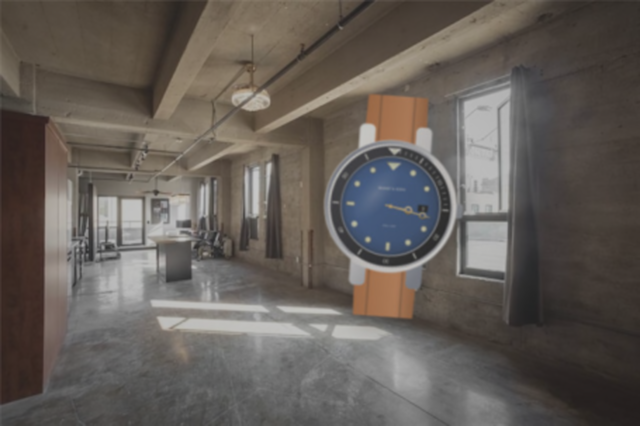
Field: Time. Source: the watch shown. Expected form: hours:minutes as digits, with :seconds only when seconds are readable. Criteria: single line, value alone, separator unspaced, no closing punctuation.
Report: 3:17
